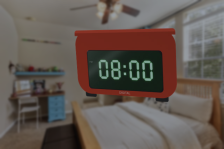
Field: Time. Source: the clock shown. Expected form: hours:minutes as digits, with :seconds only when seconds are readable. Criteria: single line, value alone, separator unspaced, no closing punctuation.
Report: 8:00
